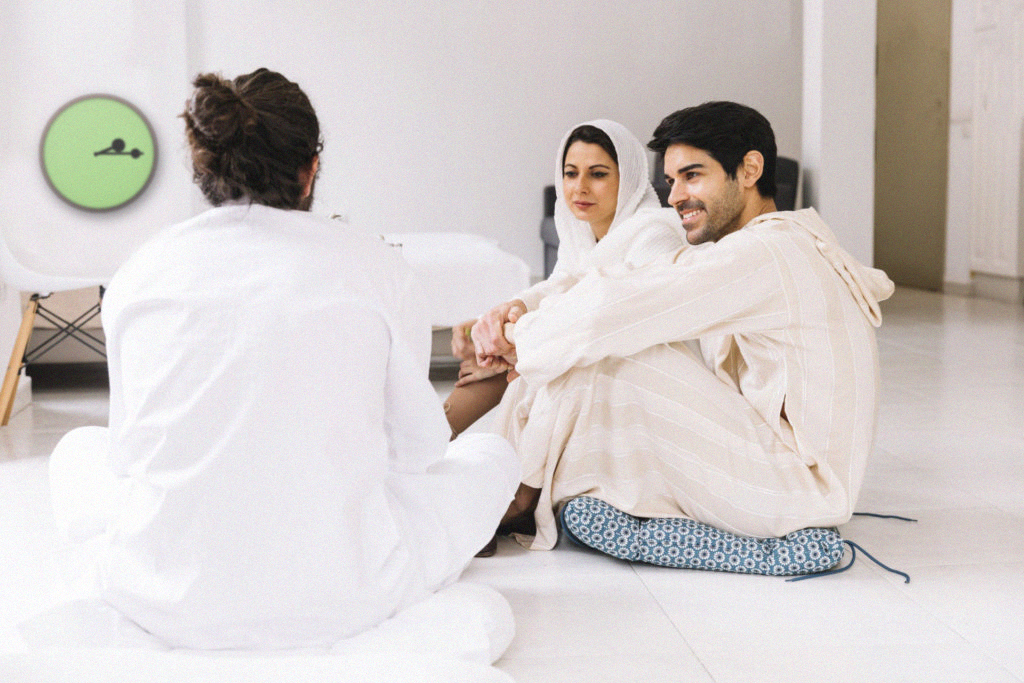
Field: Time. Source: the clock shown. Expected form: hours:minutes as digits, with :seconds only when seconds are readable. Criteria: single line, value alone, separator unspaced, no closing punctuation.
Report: 2:15
